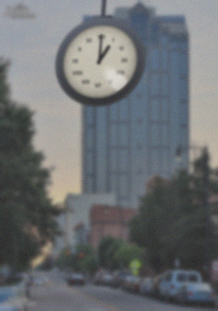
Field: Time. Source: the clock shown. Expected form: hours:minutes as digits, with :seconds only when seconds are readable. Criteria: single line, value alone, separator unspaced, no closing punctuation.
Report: 1:00
